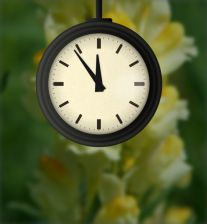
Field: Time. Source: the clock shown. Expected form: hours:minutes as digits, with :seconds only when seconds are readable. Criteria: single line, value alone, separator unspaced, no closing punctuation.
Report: 11:54
